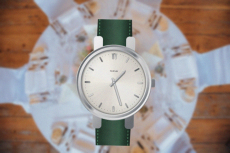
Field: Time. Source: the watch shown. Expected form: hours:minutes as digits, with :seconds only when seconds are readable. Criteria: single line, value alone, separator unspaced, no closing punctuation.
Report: 1:27
